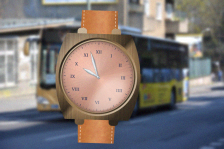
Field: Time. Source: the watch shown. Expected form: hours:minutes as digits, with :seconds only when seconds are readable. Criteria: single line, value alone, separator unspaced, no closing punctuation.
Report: 9:57
